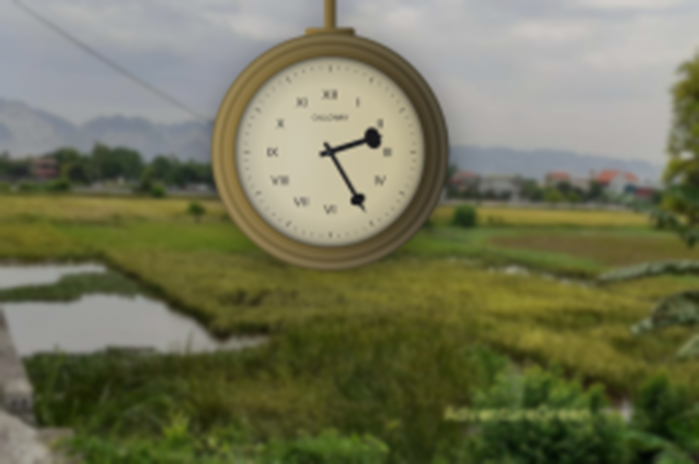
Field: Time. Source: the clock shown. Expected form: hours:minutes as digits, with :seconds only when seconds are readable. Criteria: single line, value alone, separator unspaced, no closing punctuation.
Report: 2:25
